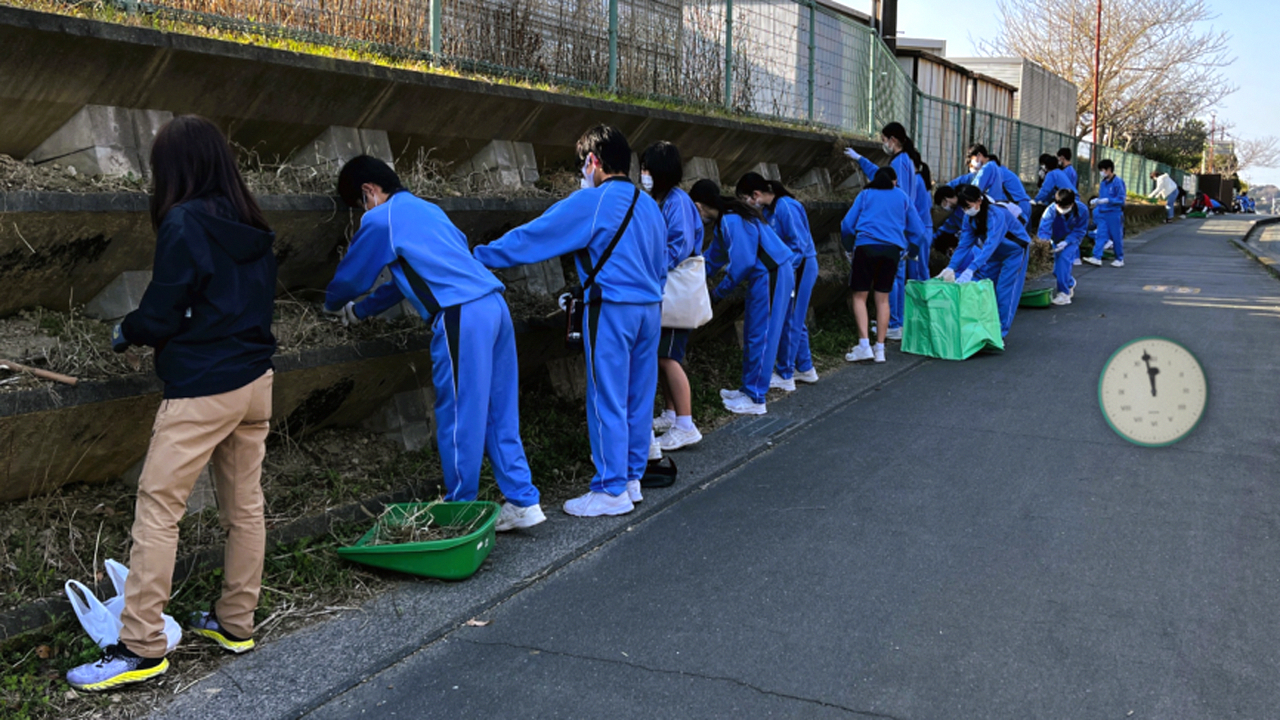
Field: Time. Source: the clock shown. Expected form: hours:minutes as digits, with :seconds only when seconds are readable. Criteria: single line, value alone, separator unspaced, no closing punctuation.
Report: 11:58
